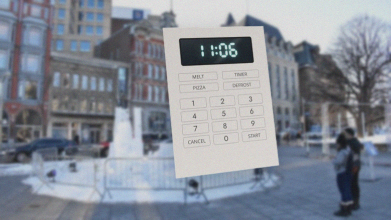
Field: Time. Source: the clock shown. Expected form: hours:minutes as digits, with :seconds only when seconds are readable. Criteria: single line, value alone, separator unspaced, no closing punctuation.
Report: 11:06
